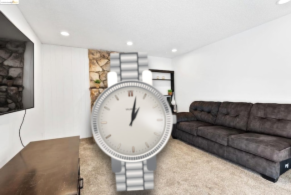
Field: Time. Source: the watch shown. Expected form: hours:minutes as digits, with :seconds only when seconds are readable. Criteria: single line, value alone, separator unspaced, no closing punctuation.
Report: 1:02
